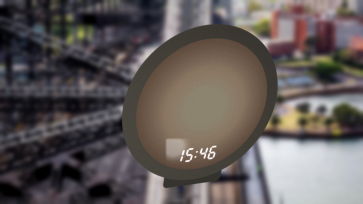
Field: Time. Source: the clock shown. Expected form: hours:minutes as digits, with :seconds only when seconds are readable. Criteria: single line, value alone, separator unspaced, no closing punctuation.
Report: 15:46
